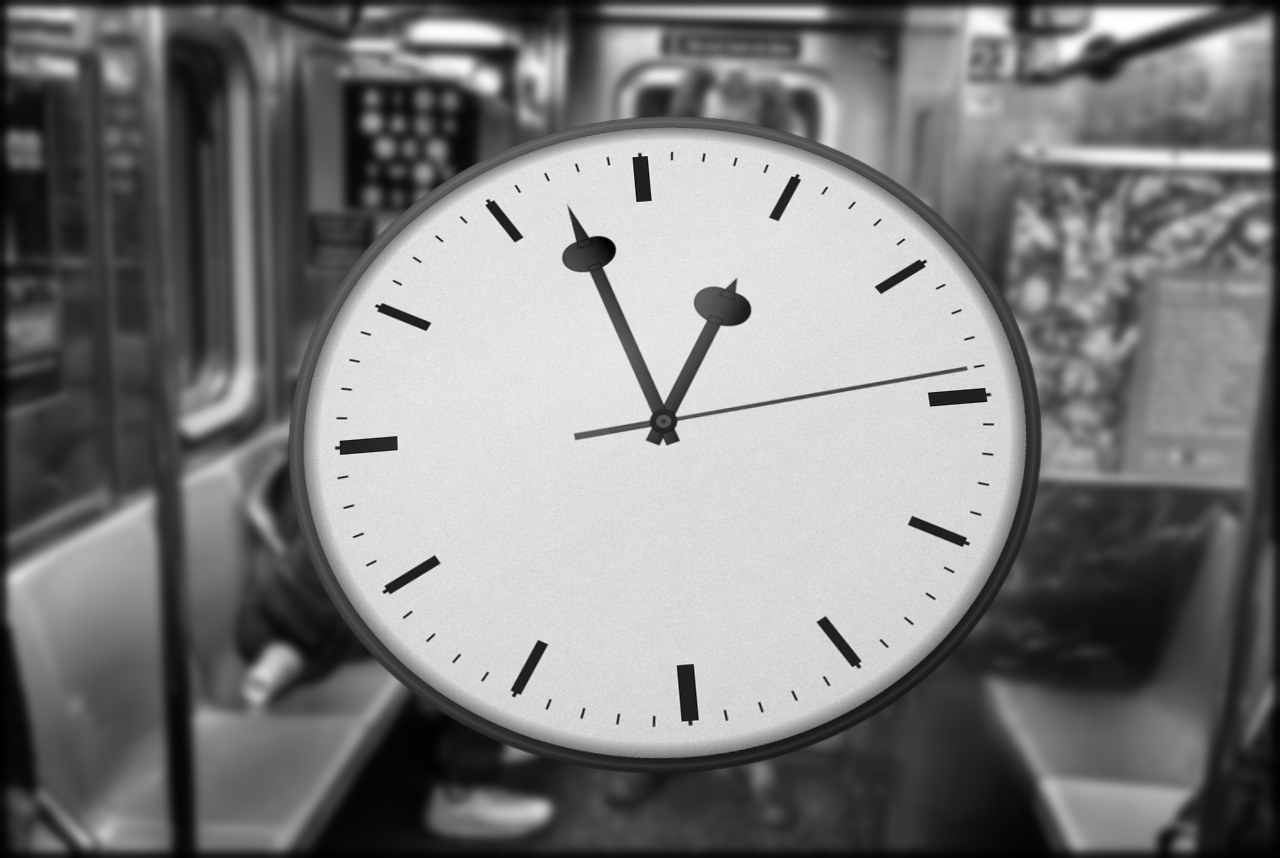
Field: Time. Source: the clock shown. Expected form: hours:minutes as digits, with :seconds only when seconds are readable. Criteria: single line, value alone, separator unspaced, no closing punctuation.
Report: 12:57:14
